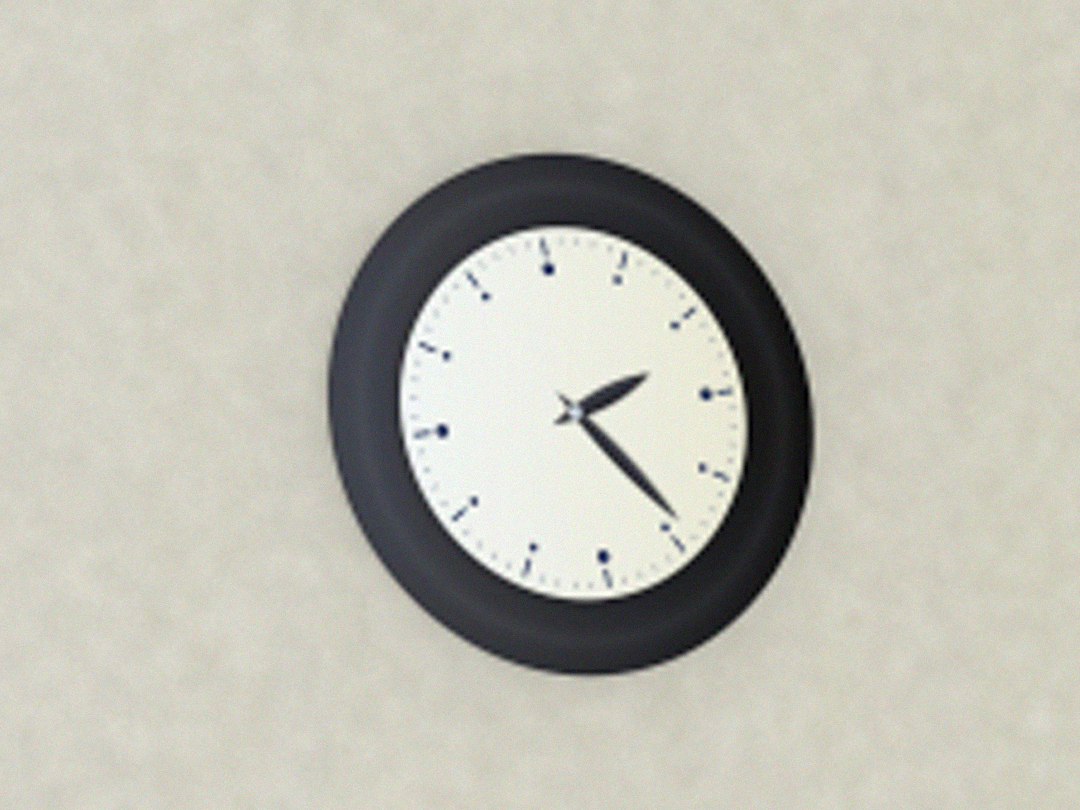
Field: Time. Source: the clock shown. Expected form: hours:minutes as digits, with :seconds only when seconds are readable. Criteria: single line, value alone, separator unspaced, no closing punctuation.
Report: 2:24
